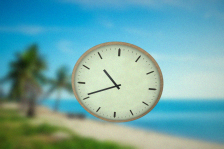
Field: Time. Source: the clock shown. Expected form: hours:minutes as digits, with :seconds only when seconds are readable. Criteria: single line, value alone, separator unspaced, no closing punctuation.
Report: 10:41
